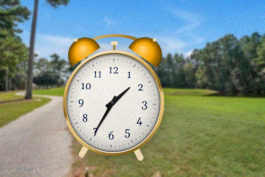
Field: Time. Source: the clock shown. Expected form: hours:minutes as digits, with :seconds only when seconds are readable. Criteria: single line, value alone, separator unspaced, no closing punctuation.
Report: 1:35
